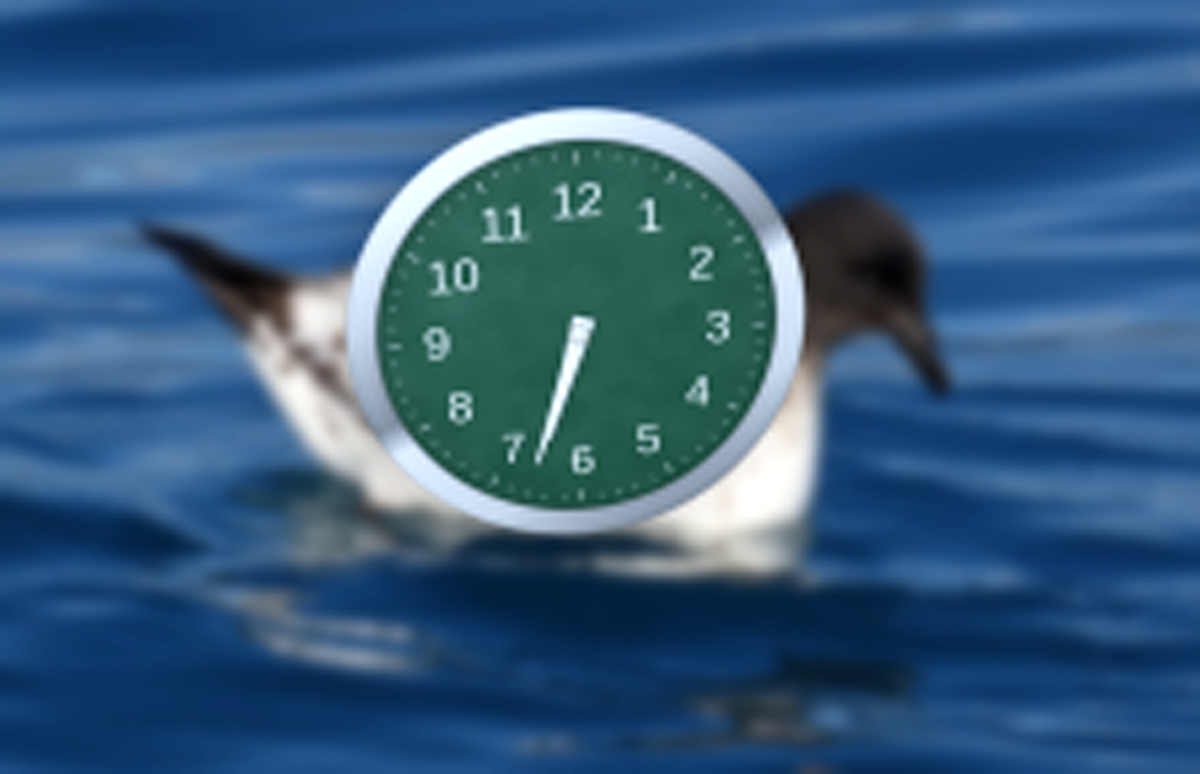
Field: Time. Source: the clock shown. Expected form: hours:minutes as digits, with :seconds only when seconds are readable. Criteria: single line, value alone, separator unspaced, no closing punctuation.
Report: 6:33
